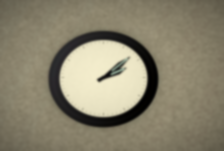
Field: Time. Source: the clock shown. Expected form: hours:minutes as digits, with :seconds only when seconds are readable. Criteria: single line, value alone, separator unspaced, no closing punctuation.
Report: 2:08
